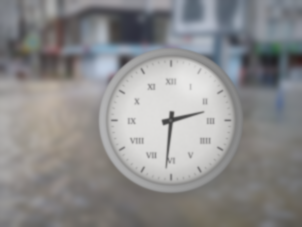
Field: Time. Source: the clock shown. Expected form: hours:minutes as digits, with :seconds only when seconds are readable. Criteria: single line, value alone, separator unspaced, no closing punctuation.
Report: 2:31
